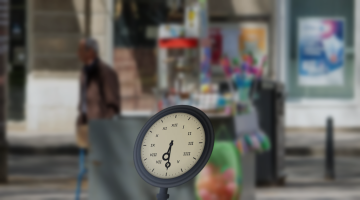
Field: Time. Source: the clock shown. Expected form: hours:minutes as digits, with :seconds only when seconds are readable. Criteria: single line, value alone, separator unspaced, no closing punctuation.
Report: 6:30
